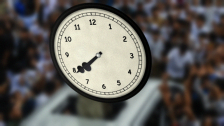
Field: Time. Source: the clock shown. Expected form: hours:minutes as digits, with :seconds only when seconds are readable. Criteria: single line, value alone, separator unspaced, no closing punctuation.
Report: 7:39
